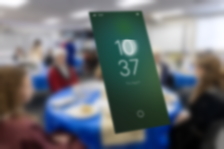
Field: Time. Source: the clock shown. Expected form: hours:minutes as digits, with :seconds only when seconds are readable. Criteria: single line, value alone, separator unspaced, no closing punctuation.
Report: 10:37
